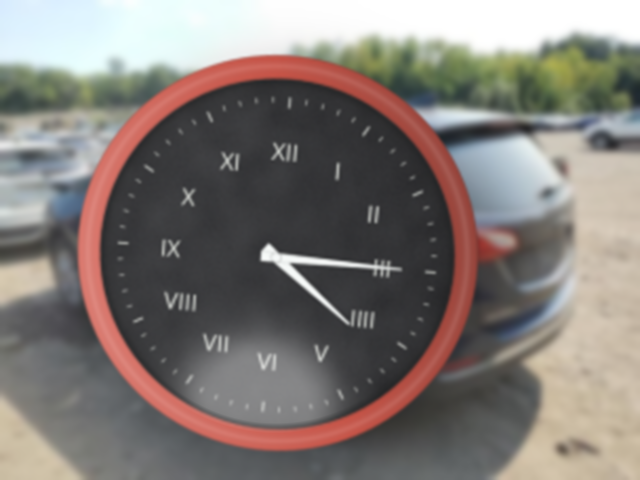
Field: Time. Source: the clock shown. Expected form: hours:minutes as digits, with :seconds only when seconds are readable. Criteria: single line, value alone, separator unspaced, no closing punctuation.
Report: 4:15
